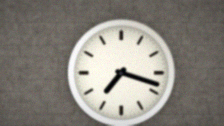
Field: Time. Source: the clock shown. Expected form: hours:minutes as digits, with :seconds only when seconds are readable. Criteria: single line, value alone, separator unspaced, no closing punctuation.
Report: 7:18
